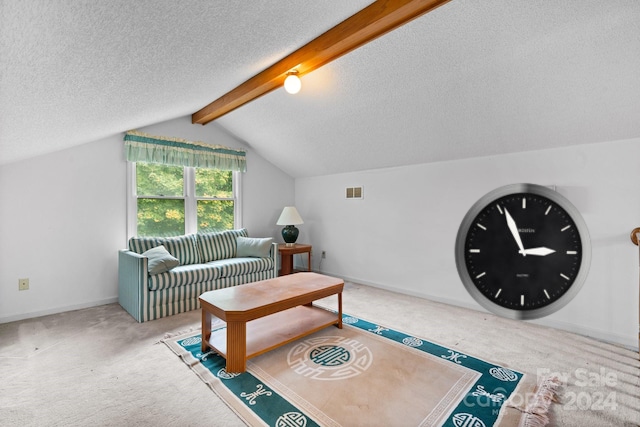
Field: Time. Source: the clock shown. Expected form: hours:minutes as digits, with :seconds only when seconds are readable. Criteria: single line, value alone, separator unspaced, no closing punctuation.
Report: 2:56
